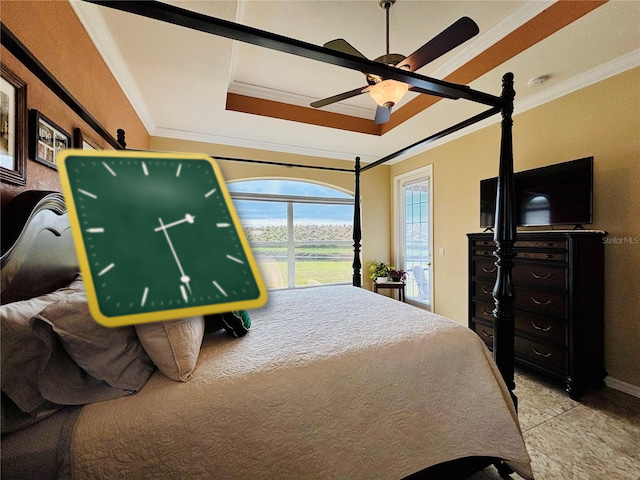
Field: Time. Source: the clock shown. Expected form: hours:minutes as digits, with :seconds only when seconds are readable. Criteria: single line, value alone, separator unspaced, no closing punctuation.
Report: 2:29
